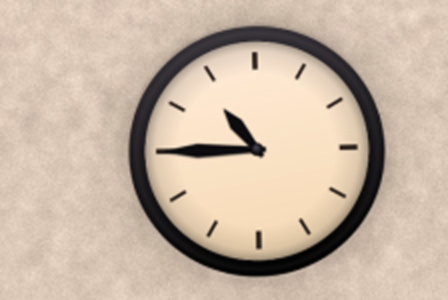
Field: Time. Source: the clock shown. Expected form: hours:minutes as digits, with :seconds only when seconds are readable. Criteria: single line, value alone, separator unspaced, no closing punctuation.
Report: 10:45
